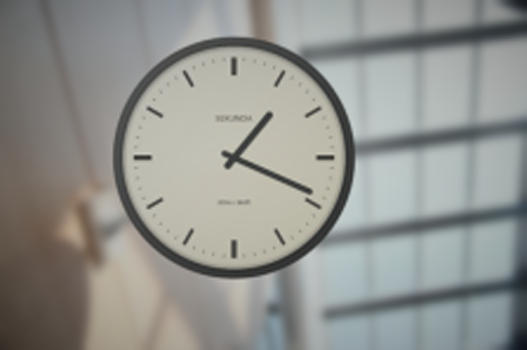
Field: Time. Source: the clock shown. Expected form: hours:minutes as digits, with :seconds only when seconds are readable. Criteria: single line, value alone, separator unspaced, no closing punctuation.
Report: 1:19
